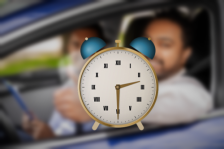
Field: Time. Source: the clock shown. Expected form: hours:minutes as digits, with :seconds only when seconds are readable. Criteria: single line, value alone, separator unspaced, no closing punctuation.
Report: 2:30
